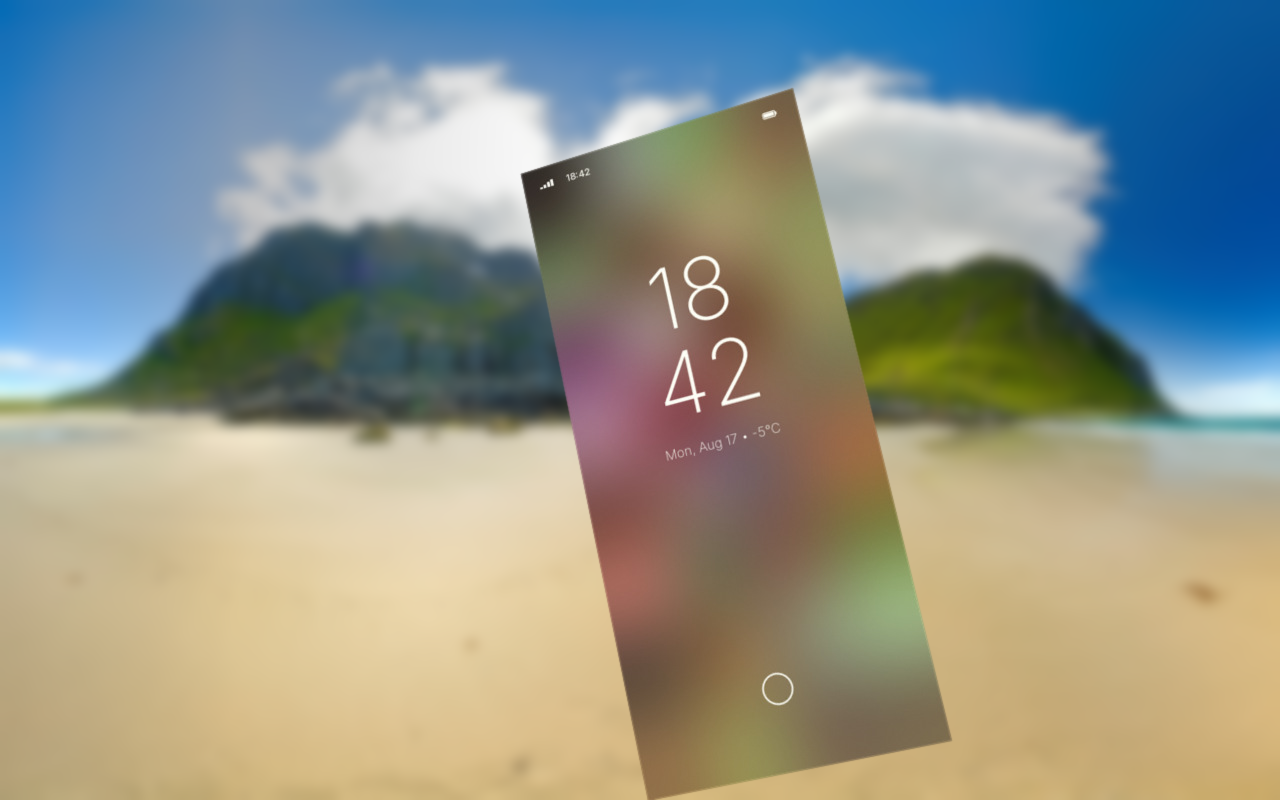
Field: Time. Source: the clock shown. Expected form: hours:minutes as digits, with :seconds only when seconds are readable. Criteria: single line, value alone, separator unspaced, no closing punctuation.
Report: 18:42
